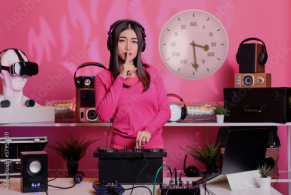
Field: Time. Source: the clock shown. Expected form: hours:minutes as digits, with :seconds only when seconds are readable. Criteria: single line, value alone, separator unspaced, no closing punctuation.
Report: 3:29
